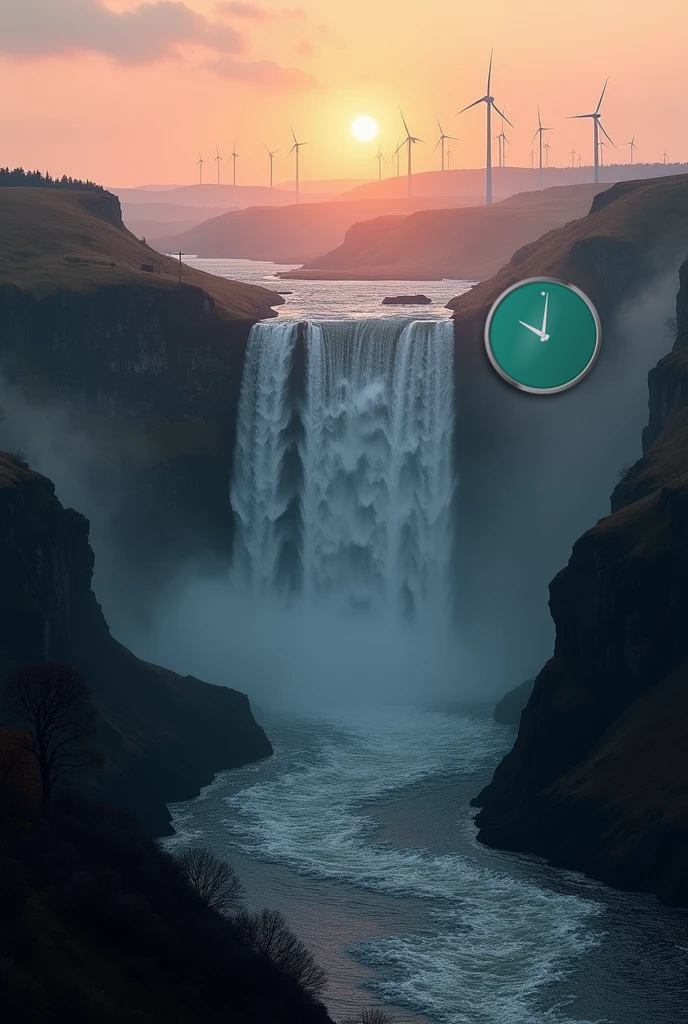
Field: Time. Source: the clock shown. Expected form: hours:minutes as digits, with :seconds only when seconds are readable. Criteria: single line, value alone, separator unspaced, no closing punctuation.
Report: 10:01
